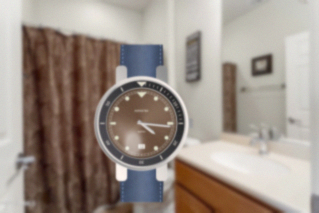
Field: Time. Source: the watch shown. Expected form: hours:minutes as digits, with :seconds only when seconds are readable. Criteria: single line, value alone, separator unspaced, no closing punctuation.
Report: 4:16
